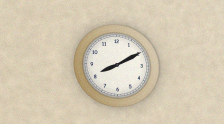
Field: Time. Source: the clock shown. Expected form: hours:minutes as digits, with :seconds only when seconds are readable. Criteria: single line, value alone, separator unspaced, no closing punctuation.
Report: 8:10
